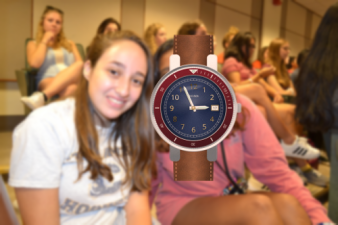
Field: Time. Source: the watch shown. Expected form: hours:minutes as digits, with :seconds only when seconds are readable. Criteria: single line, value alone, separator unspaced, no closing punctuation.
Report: 2:56
